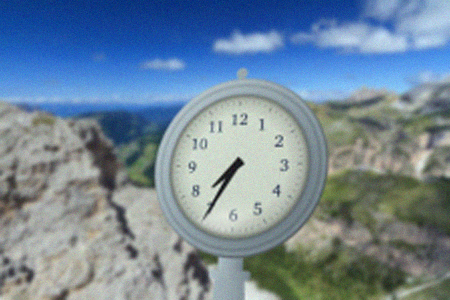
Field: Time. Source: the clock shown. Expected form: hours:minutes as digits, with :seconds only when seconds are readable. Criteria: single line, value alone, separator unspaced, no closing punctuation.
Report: 7:35
